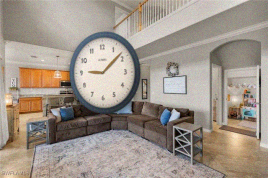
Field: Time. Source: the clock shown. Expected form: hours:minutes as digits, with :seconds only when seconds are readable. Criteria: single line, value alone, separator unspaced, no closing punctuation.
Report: 9:08
